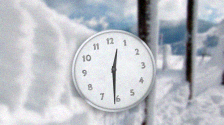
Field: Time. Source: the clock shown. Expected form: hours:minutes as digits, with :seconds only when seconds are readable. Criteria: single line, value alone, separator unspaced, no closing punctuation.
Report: 12:31
